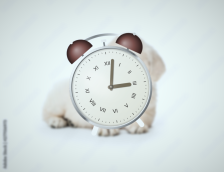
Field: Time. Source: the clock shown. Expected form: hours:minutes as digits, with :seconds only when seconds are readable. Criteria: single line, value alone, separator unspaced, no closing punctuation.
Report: 3:02
